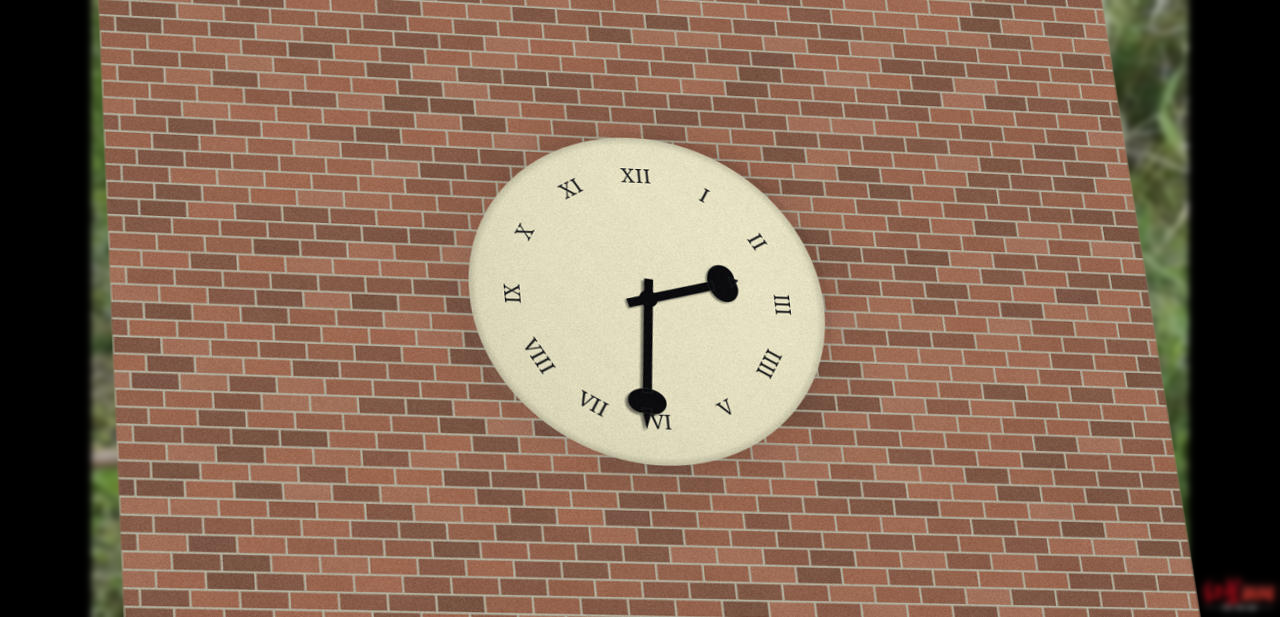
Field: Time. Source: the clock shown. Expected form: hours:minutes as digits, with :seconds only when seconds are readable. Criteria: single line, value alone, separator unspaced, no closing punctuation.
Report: 2:31
